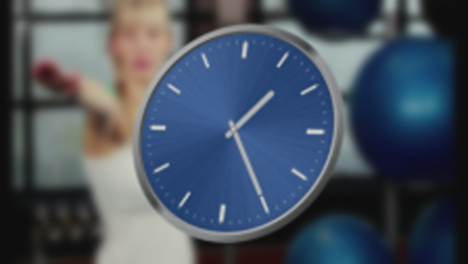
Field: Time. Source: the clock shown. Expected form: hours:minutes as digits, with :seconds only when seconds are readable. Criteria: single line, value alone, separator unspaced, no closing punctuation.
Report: 1:25
